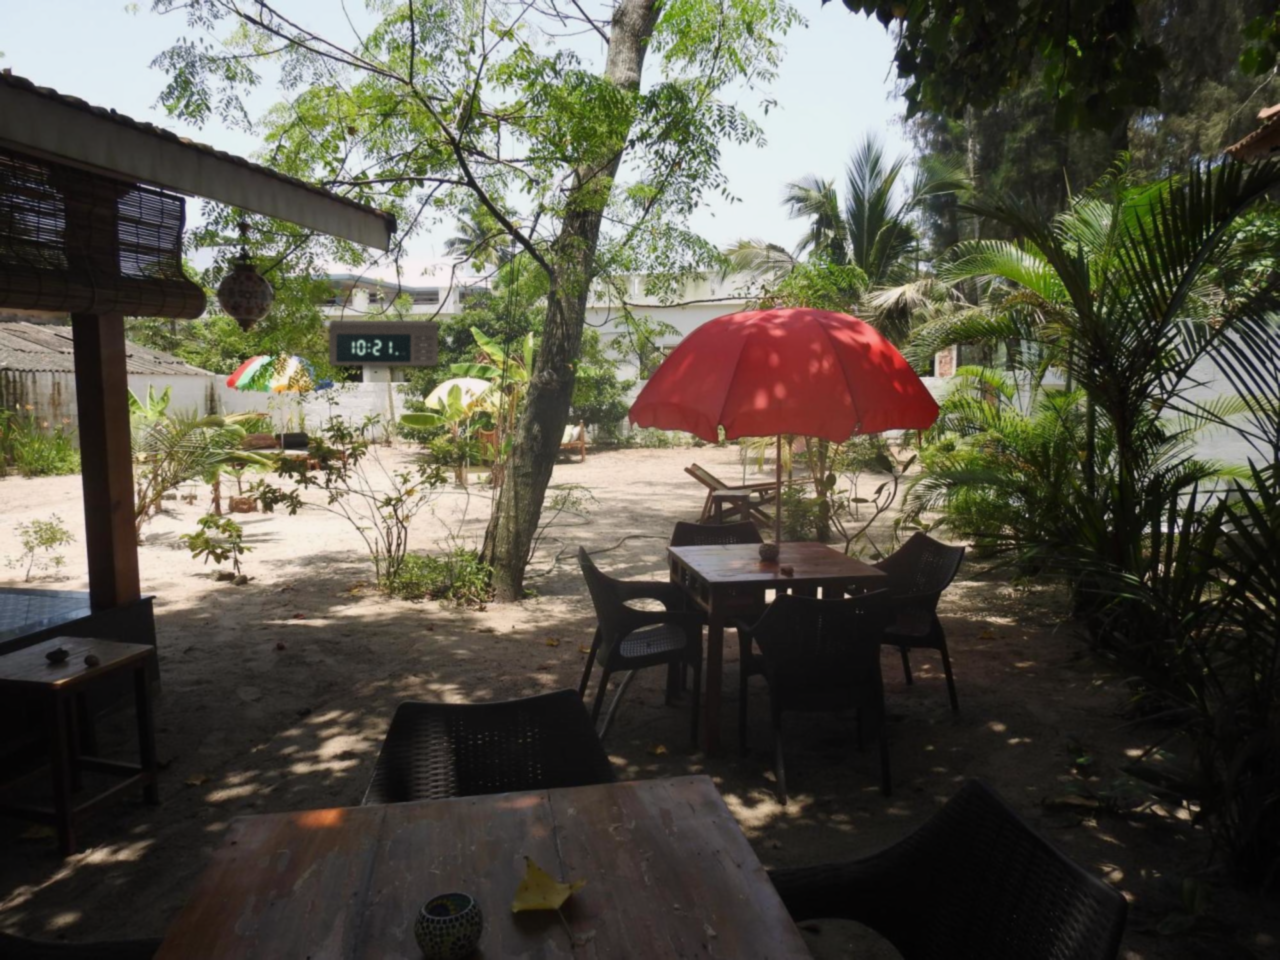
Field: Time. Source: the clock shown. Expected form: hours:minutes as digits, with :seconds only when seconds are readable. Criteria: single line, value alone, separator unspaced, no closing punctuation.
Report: 10:21
